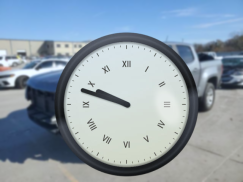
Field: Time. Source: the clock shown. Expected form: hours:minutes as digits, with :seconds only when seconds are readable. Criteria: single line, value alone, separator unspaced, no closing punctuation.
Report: 9:48
